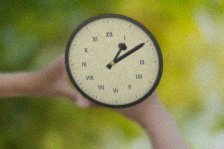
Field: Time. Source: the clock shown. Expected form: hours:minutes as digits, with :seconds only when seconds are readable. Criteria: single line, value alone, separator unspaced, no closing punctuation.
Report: 1:10
